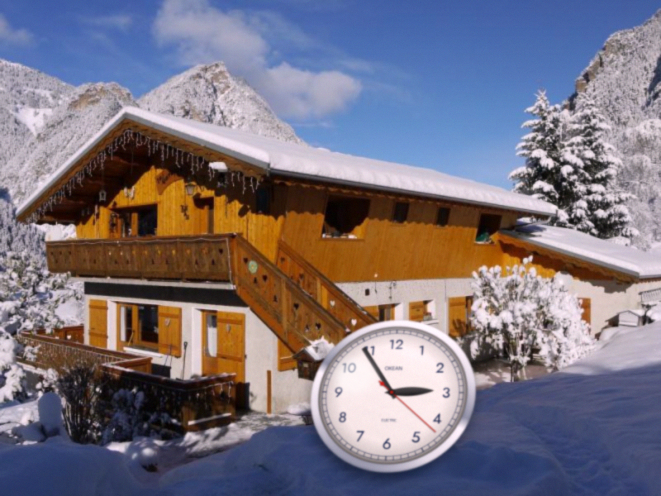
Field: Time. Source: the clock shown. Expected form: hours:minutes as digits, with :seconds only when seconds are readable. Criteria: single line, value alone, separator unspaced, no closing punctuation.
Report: 2:54:22
